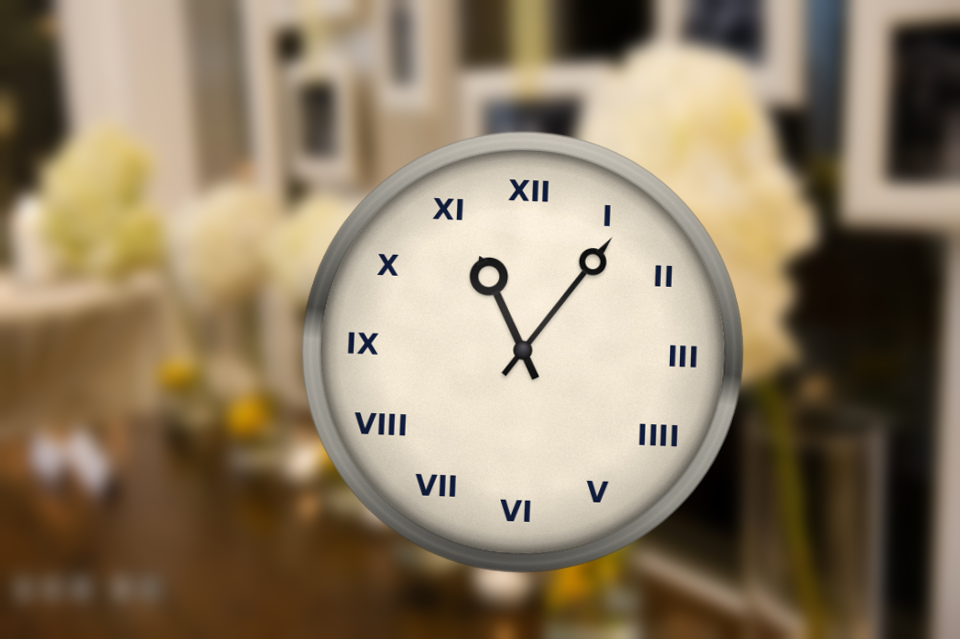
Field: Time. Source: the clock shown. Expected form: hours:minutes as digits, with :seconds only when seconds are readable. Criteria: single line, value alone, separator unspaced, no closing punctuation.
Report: 11:06
